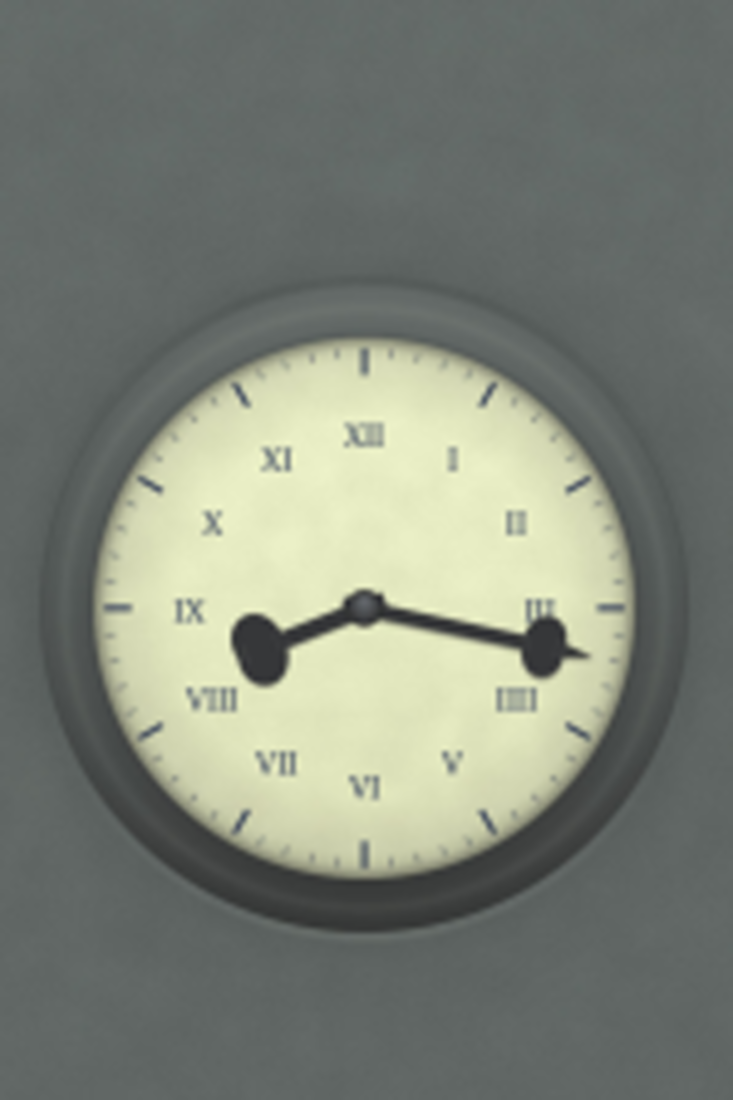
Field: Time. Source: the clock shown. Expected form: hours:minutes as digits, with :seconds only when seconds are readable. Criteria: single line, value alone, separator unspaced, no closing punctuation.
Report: 8:17
